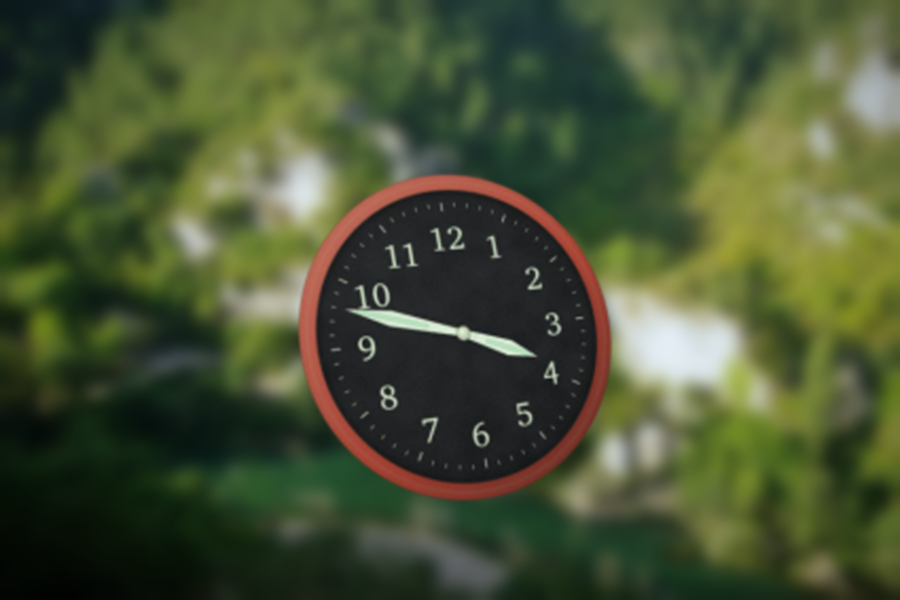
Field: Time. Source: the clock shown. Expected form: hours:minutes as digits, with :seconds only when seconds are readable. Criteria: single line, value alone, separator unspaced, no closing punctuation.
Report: 3:48
